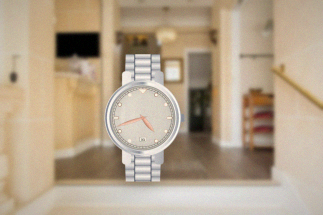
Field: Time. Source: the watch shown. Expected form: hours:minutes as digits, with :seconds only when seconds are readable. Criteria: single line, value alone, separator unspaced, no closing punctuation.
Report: 4:42
